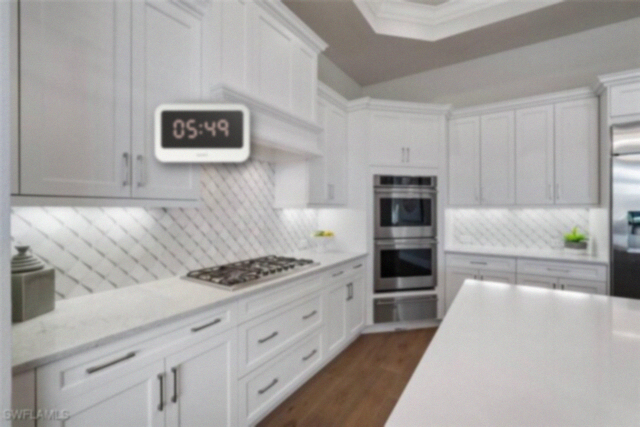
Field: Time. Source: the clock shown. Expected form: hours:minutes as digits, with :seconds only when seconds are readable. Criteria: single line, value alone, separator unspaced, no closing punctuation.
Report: 5:49
